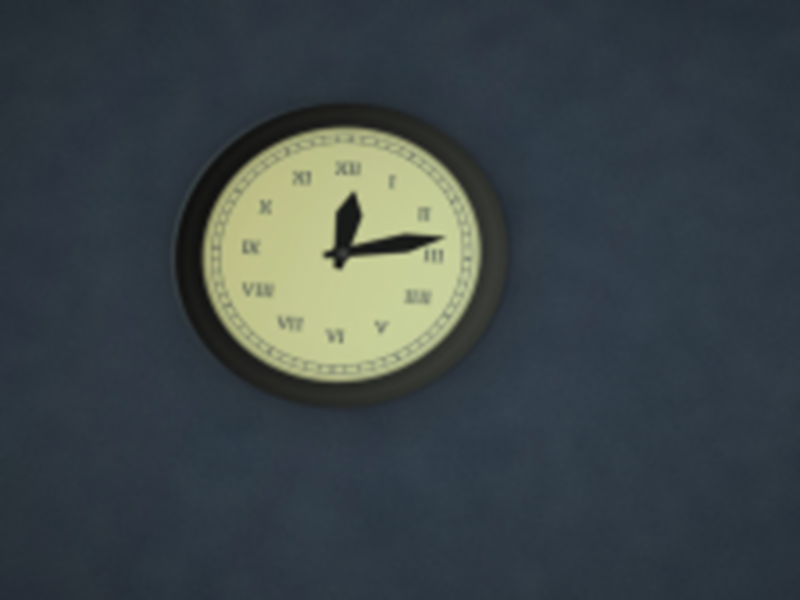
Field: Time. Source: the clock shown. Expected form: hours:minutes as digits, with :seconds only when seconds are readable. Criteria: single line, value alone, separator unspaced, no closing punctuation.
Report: 12:13
